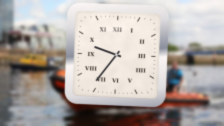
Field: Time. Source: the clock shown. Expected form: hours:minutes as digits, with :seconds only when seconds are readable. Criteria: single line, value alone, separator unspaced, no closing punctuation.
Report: 9:36
